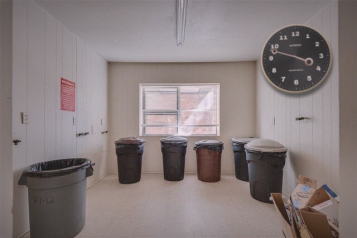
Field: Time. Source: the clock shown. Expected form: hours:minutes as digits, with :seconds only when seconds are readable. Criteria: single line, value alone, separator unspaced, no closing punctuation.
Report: 3:48
